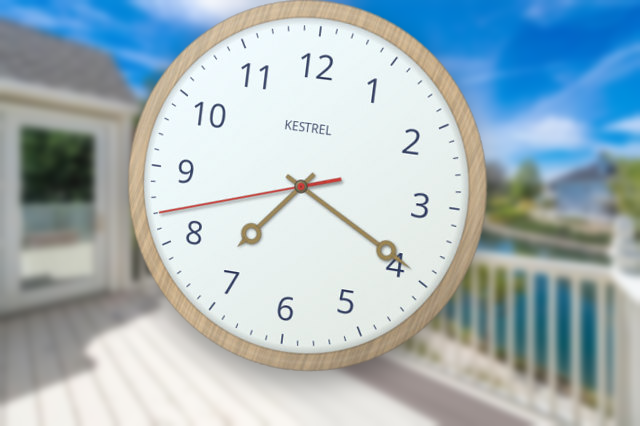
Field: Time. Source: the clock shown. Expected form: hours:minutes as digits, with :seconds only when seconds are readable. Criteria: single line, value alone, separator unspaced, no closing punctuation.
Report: 7:19:42
